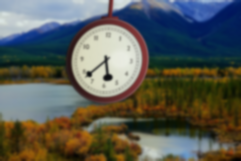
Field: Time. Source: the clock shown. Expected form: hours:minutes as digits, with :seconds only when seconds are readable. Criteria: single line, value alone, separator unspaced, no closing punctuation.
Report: 5:38
